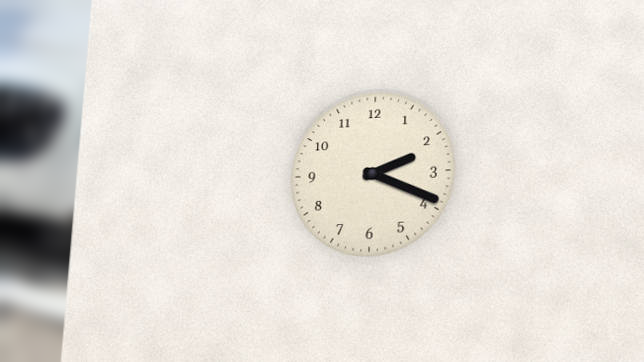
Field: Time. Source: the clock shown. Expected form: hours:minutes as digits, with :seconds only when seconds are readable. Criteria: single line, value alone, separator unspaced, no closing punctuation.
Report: 2:19
